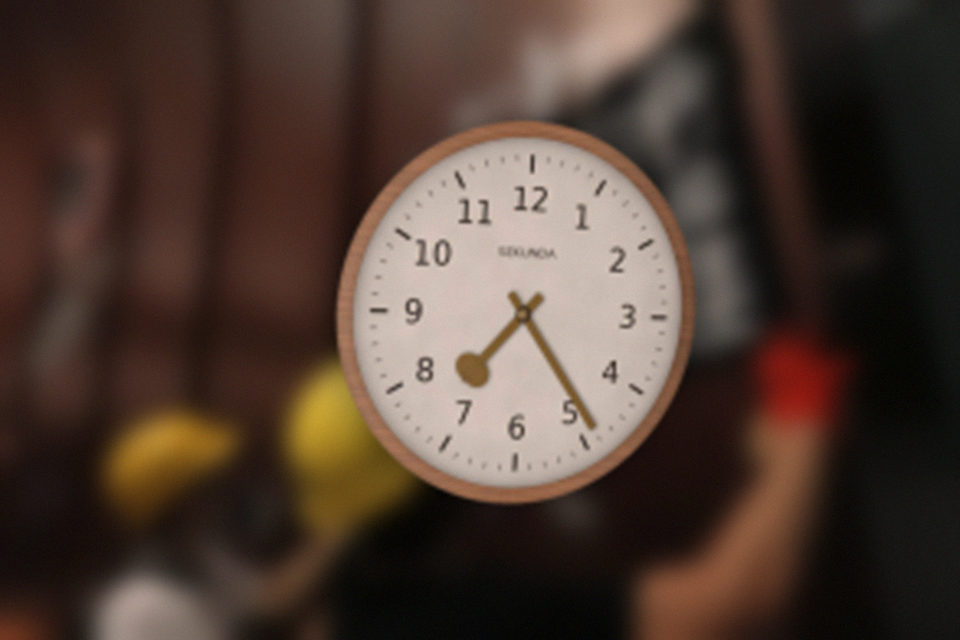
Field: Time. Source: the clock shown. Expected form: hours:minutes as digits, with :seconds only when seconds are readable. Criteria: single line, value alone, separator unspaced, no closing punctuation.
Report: 7:24
